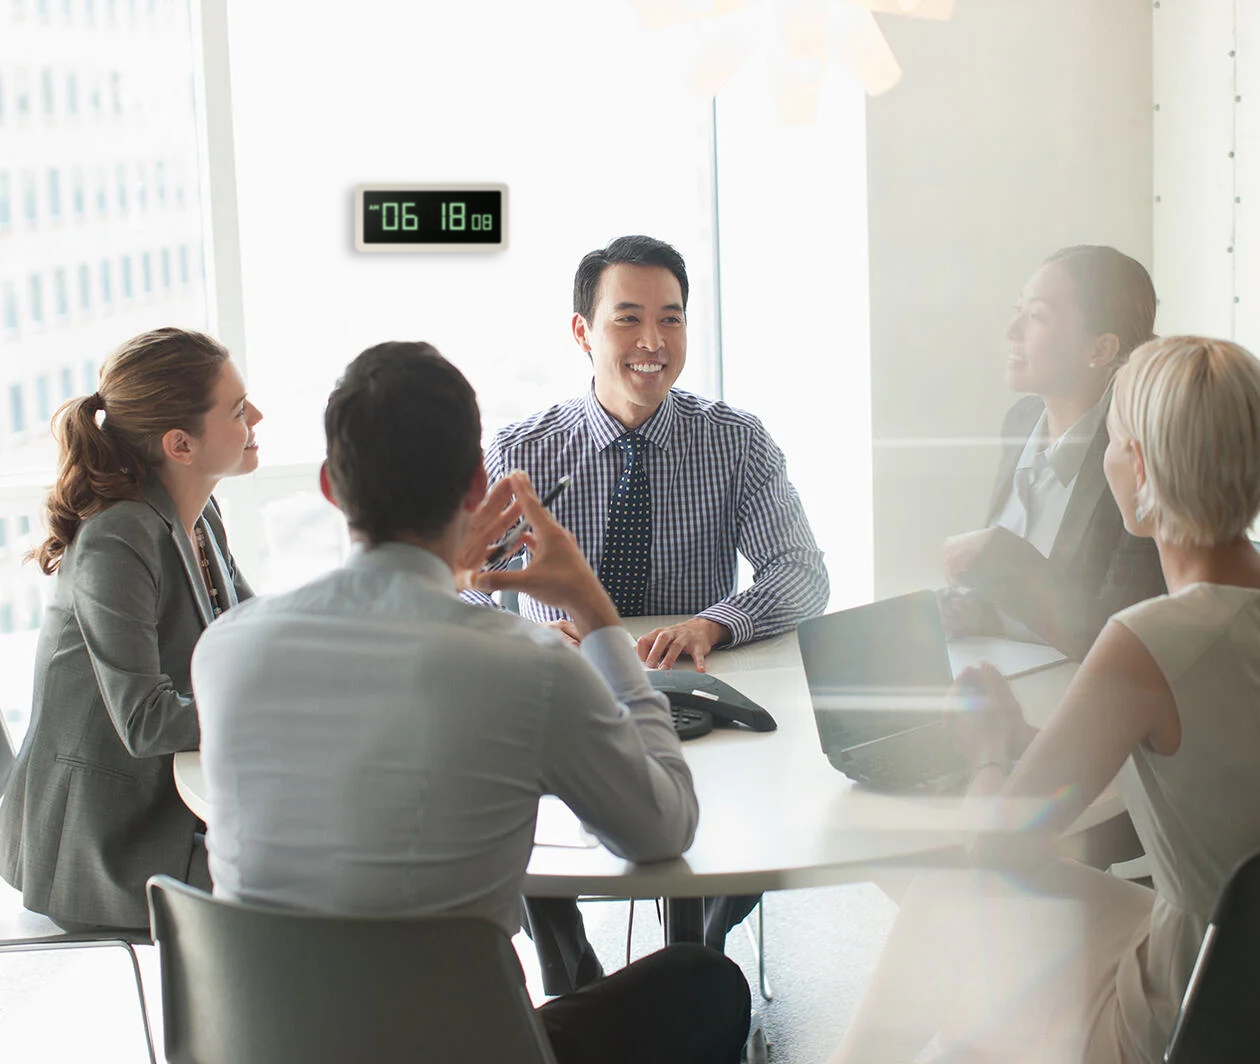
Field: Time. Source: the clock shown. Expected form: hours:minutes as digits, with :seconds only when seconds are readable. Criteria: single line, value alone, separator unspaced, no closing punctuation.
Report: 6:18:08
